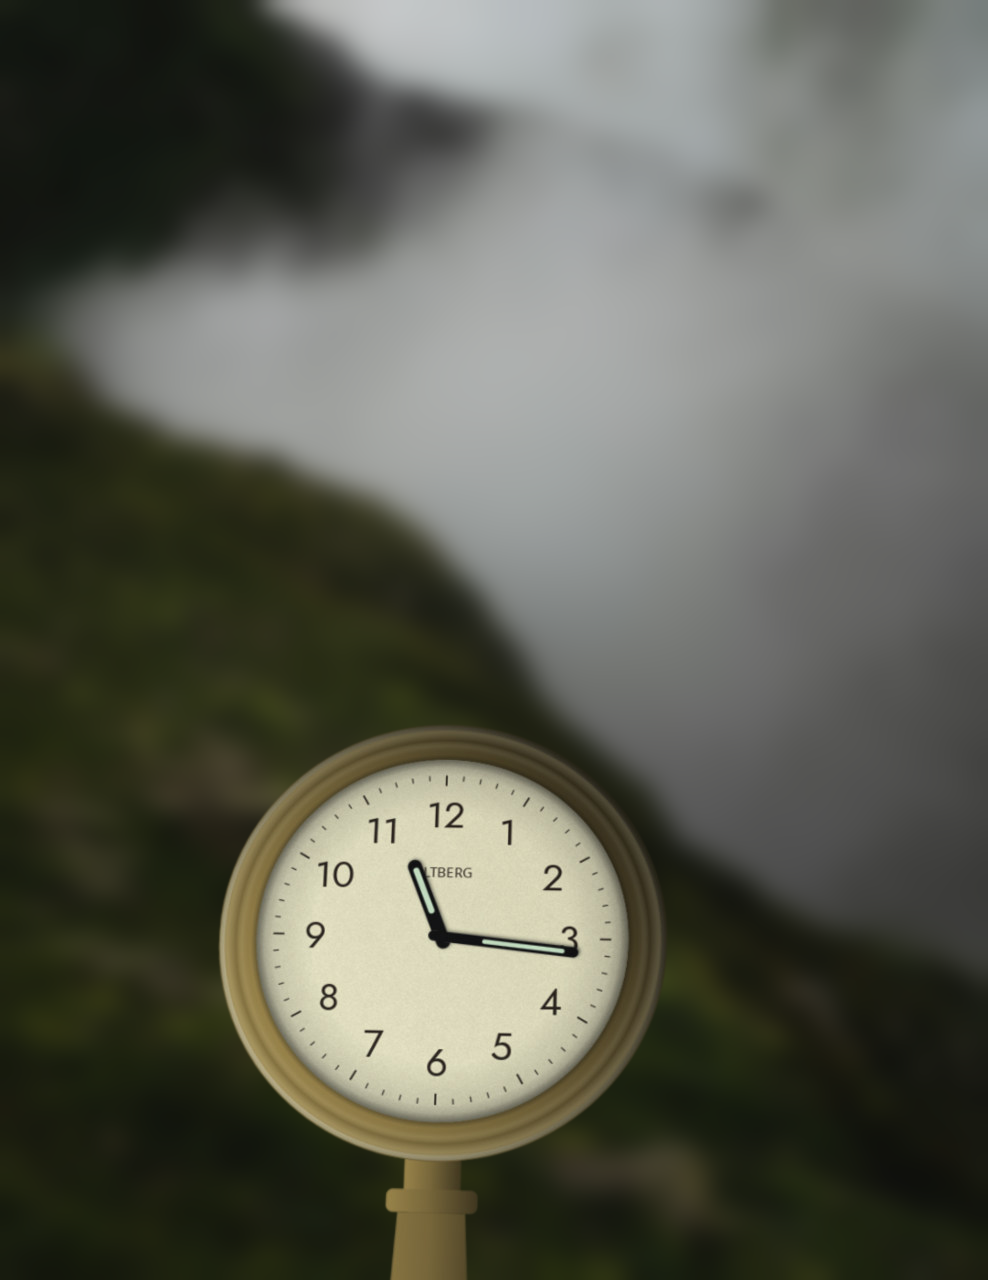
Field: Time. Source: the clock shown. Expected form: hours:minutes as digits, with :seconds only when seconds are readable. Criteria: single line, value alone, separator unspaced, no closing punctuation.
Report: 11:16
